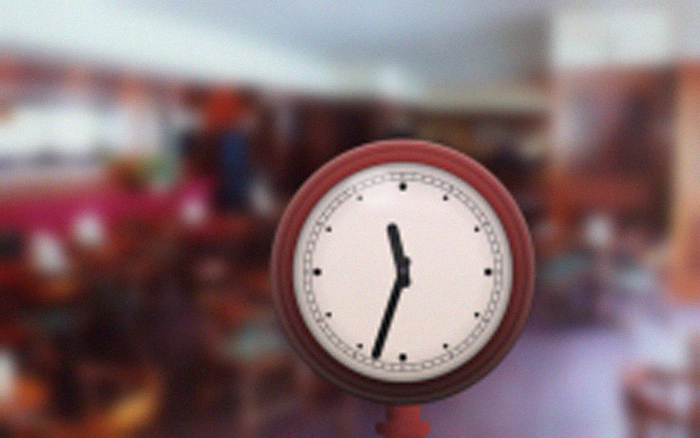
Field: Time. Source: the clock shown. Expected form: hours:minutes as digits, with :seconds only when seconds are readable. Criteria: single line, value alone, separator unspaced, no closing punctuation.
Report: 11:33
